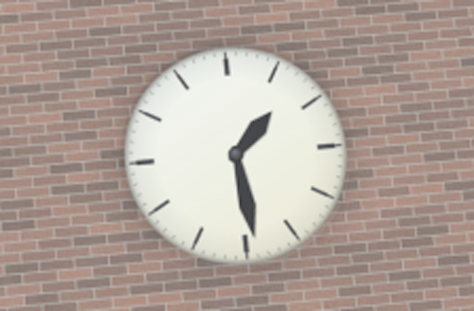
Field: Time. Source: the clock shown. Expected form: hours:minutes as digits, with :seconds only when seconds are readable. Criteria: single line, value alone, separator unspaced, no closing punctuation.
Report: 1:29
